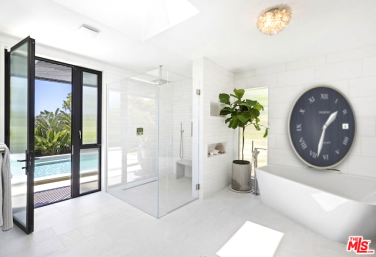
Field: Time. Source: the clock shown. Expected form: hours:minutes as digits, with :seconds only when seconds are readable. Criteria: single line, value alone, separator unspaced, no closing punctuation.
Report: 1:33
